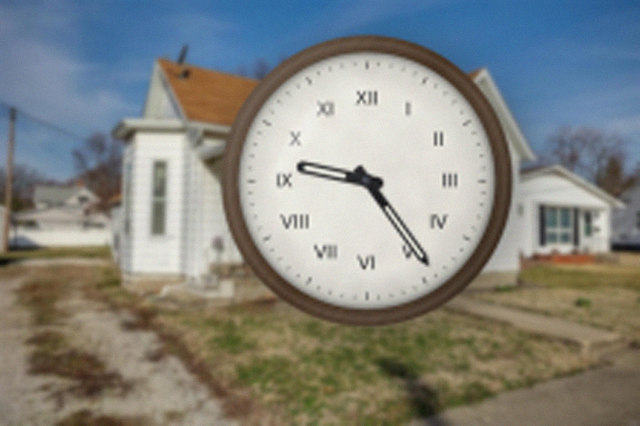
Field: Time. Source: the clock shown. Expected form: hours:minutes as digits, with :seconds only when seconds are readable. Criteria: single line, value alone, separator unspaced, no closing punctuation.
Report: 9:24
